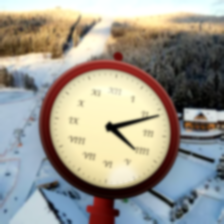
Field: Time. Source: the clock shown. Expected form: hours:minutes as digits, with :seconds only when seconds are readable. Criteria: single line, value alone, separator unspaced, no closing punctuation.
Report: 4:11
